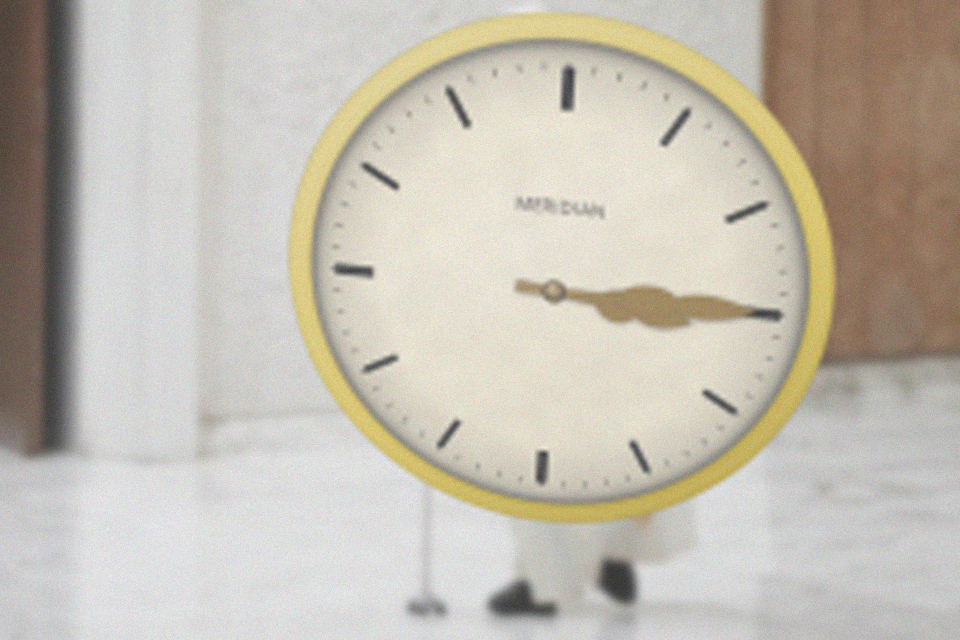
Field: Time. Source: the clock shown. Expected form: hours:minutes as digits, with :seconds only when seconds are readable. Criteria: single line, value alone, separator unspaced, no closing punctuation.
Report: 3:15
